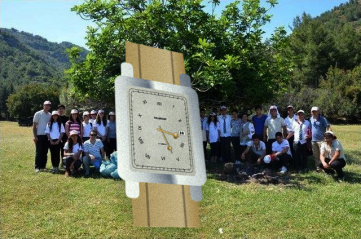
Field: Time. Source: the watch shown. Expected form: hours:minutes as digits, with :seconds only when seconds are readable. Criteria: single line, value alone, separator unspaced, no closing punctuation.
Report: 3:26
